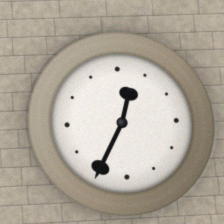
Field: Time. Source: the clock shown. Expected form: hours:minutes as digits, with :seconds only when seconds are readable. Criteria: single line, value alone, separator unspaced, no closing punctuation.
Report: 12:35
